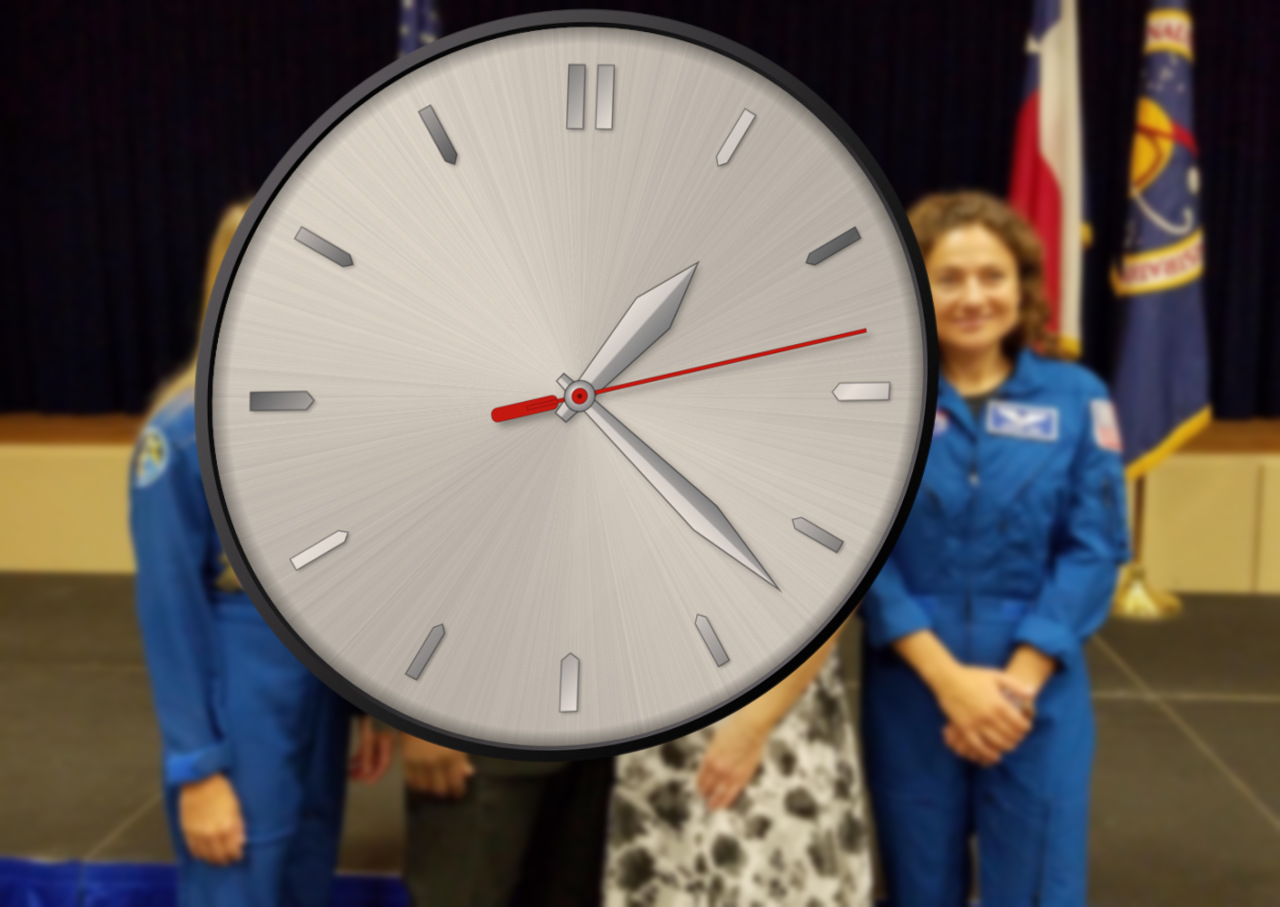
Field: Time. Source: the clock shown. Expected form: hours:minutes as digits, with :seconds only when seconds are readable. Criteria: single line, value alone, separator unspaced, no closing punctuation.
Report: 1:22:13
